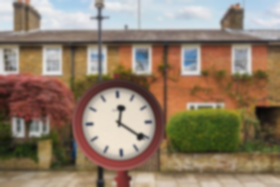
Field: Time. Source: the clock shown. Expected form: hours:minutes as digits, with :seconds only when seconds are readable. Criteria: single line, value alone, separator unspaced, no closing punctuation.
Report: 12:21
